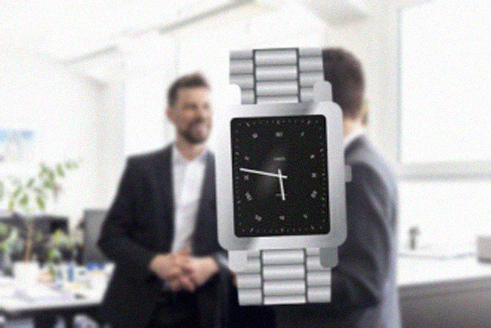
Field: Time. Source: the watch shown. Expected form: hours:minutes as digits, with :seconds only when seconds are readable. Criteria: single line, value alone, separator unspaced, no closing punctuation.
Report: 5:47
